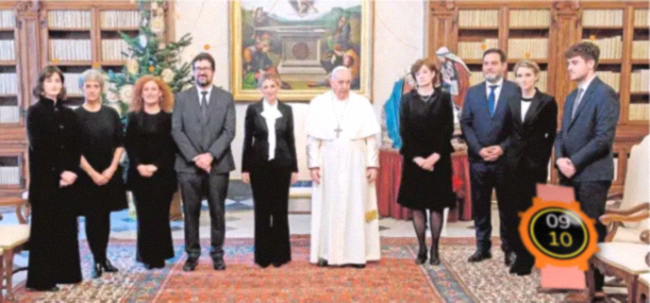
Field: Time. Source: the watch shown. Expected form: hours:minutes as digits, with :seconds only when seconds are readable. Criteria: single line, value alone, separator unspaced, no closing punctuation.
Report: 9:10
